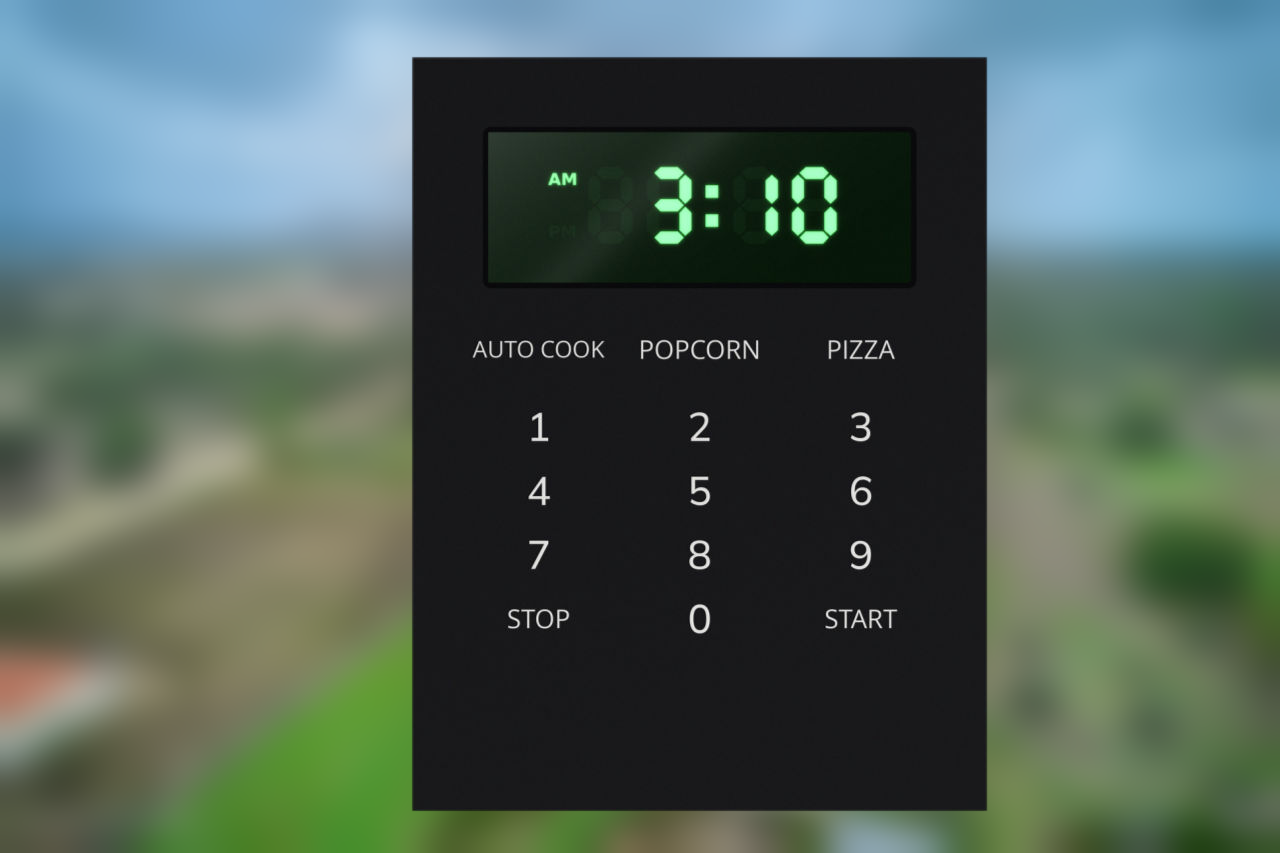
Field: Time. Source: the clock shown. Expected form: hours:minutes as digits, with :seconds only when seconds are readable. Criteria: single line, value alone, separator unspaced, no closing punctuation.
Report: 3:10
